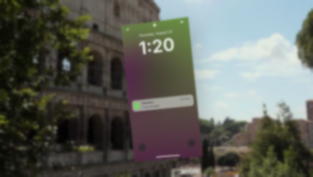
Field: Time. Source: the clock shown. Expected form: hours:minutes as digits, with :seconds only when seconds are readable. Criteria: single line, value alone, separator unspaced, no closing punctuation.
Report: 1:20
